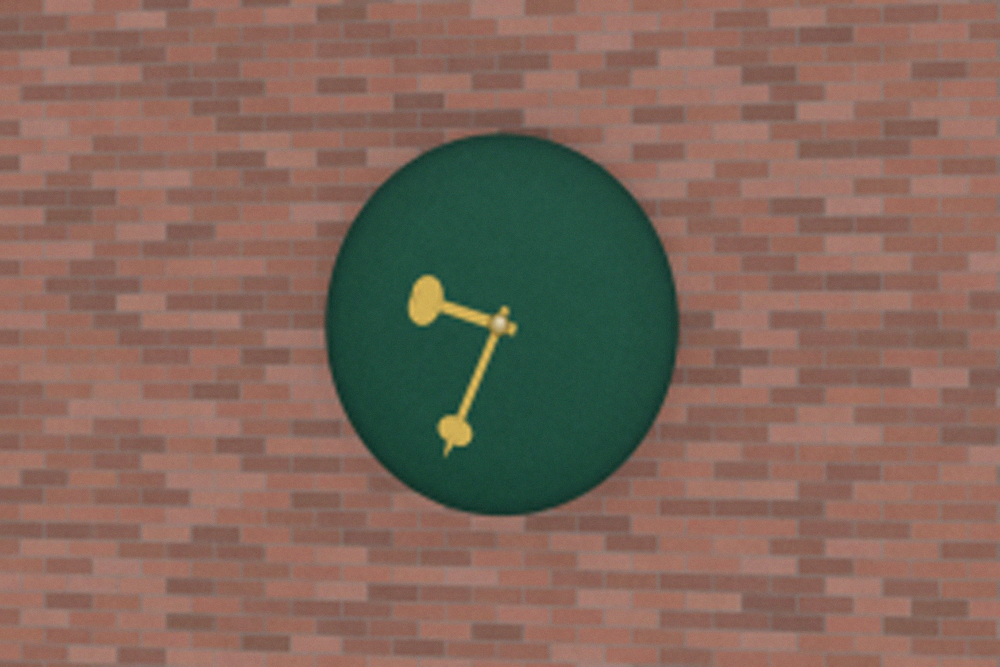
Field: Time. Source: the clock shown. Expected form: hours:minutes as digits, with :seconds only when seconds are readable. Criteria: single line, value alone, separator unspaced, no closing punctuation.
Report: 9:34
